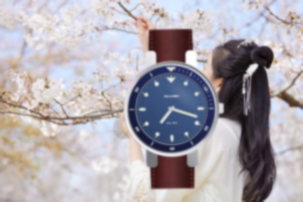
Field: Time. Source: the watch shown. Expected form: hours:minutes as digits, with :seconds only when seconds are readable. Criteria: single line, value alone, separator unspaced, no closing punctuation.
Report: 7:18
